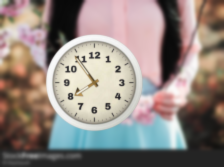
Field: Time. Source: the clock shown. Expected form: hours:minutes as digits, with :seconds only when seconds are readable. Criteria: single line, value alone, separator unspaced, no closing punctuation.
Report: 7:54
